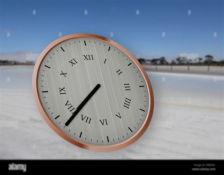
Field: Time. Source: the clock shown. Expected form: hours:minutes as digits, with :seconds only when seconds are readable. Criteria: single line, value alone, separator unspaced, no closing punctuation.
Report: 7:38
